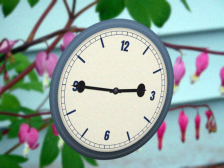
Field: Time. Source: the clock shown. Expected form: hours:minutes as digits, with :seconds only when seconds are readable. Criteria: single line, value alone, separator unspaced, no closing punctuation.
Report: 2:45
